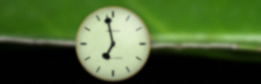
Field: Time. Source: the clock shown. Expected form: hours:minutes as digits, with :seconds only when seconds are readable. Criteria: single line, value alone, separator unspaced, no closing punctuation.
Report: 6:58
